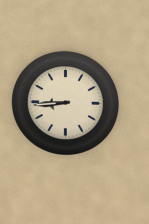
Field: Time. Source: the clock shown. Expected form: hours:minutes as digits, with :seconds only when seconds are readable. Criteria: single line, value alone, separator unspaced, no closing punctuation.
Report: 8:44
